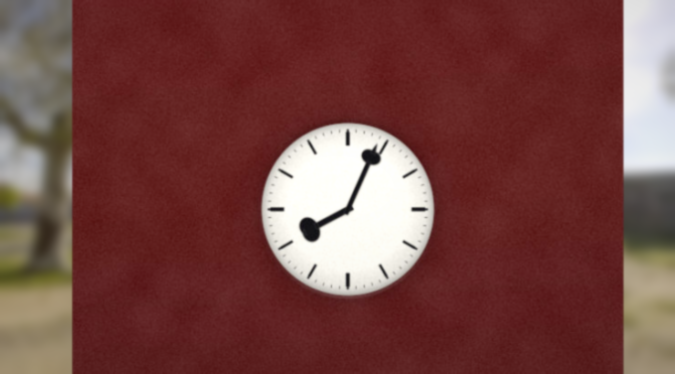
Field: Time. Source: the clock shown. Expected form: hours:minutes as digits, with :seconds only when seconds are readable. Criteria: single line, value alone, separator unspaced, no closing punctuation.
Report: 8:04
